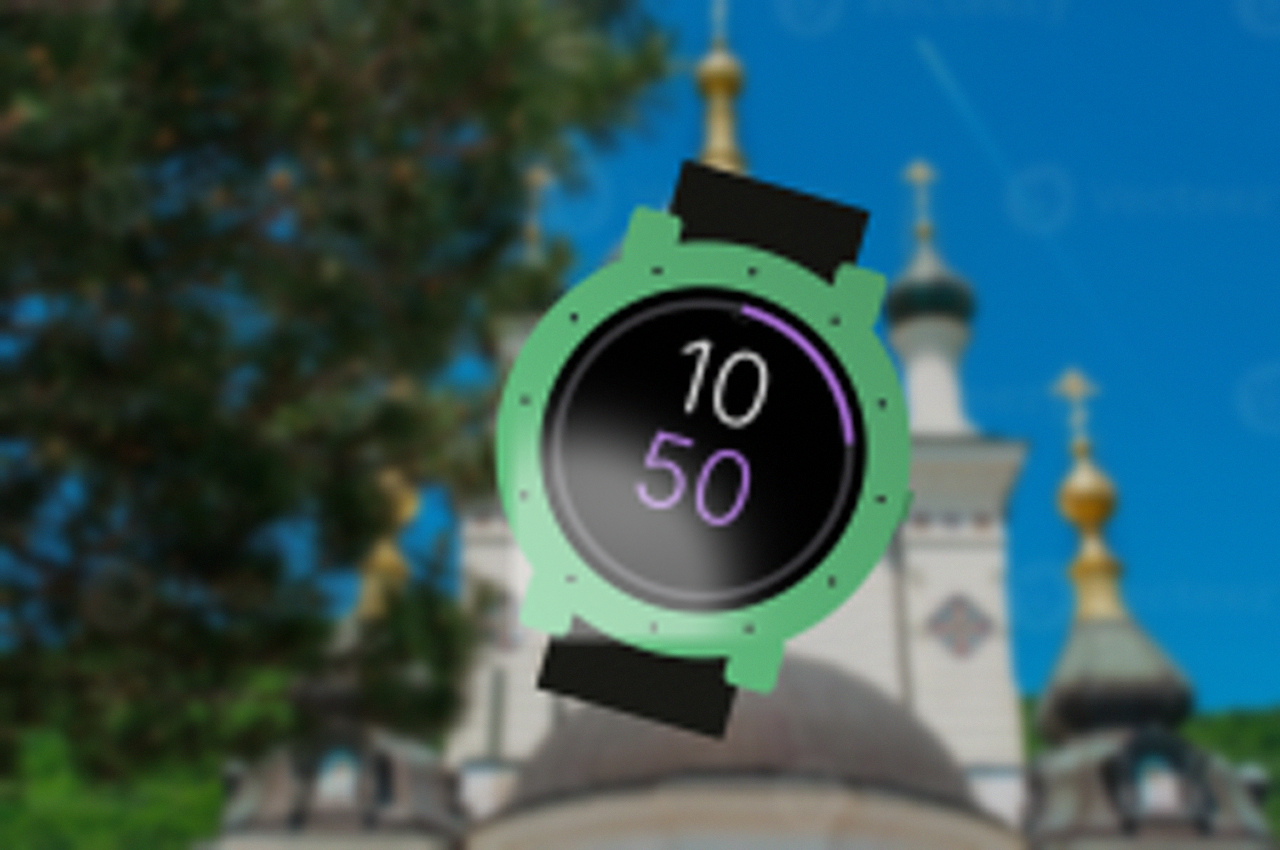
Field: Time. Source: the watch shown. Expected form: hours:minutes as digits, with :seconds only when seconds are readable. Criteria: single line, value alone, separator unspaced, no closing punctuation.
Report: 10:50
